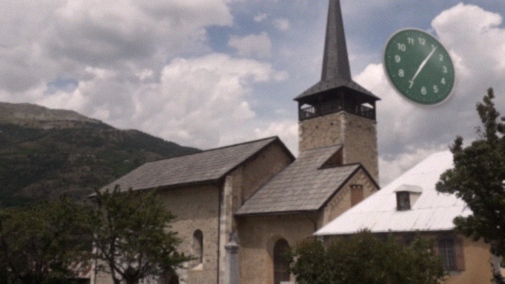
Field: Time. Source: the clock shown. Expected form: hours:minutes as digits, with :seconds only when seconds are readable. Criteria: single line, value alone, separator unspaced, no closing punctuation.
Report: 7:06
